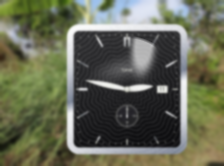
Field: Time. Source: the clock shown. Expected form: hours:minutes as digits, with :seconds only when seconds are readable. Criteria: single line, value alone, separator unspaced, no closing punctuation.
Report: 2:47
